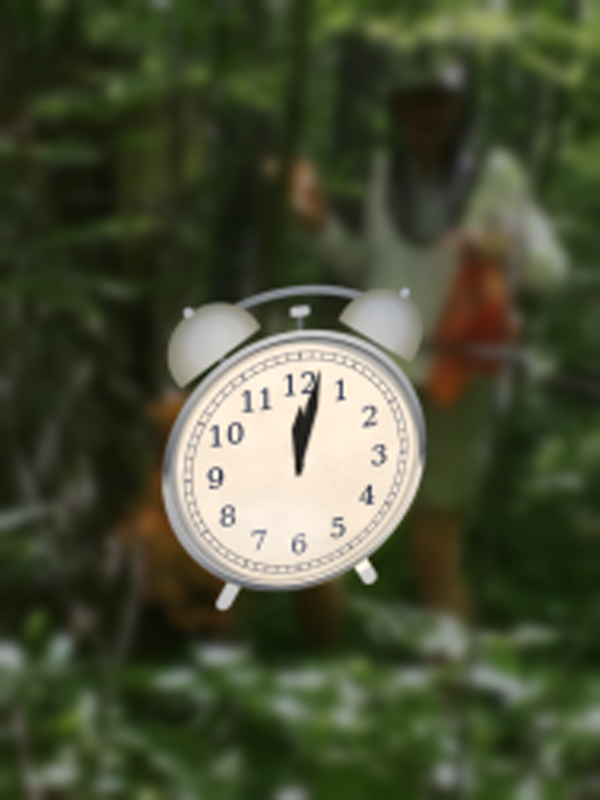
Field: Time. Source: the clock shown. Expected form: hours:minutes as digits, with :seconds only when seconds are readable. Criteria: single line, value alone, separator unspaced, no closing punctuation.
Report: 12:02
